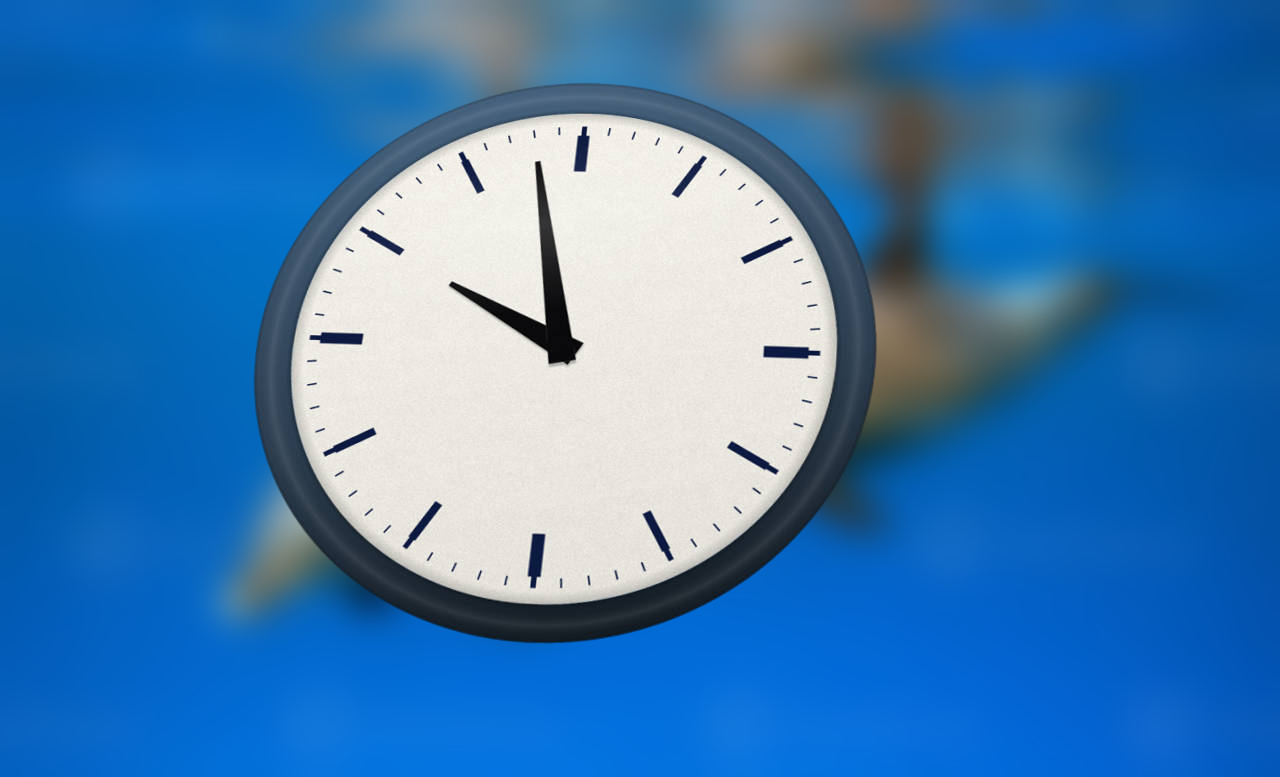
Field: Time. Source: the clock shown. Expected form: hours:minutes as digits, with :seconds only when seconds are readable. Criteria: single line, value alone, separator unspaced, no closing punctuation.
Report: 9:58
